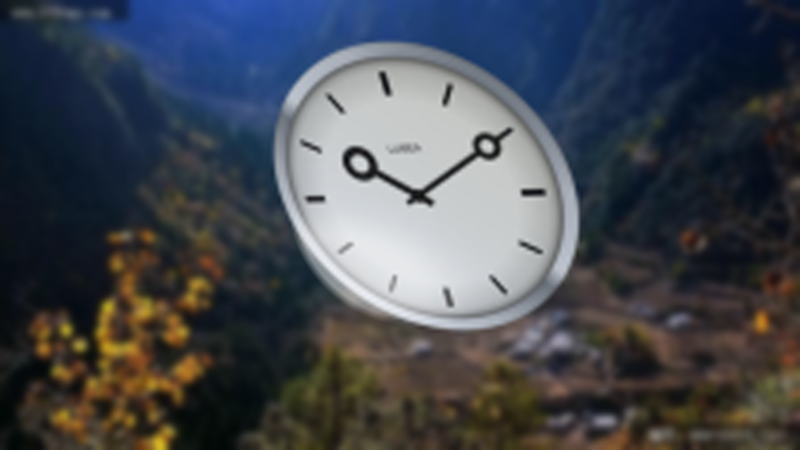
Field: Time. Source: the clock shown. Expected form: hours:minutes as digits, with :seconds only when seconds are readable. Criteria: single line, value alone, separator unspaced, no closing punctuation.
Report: 10:10
